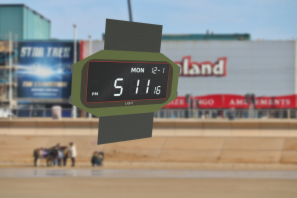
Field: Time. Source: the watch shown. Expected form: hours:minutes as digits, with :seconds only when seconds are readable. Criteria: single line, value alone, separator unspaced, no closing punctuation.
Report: 5:11
